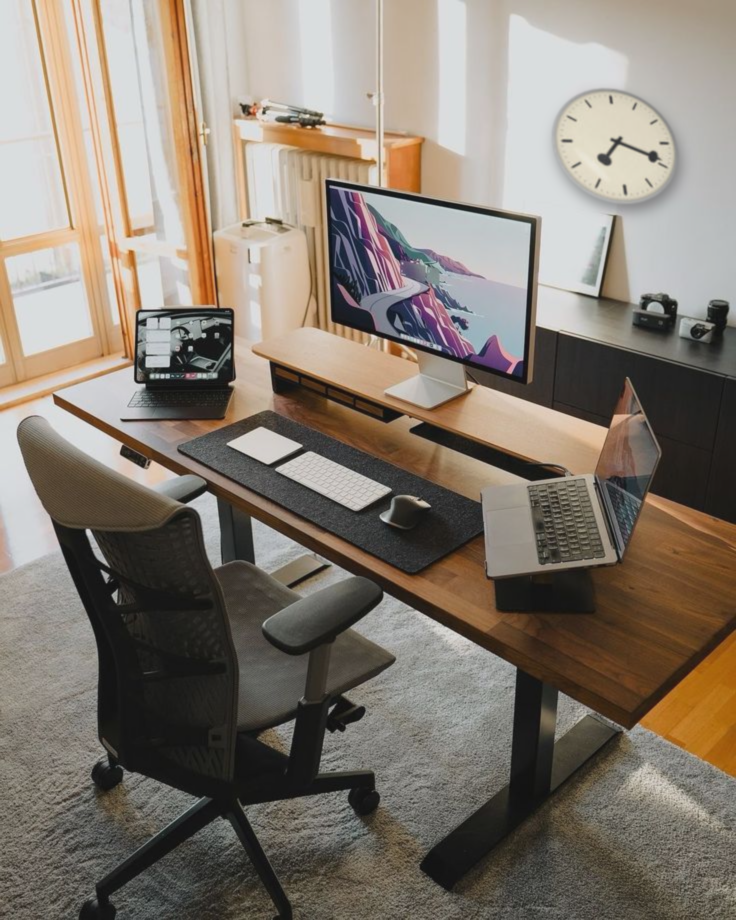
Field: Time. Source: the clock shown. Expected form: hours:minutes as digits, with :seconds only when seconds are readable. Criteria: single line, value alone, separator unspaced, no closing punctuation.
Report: 7:19
